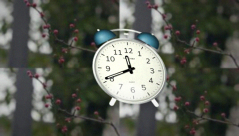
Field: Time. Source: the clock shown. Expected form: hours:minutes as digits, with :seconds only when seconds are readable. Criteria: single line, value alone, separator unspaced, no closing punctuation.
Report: 11:41
